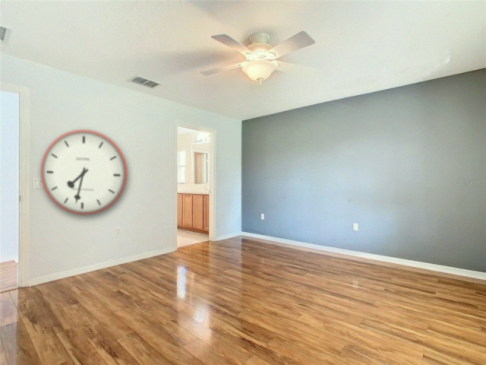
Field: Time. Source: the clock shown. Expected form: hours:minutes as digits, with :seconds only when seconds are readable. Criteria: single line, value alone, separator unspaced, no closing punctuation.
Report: 7:32
